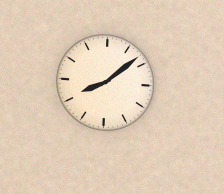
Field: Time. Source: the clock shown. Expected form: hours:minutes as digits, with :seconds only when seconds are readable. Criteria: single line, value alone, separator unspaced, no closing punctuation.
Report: 8:08
